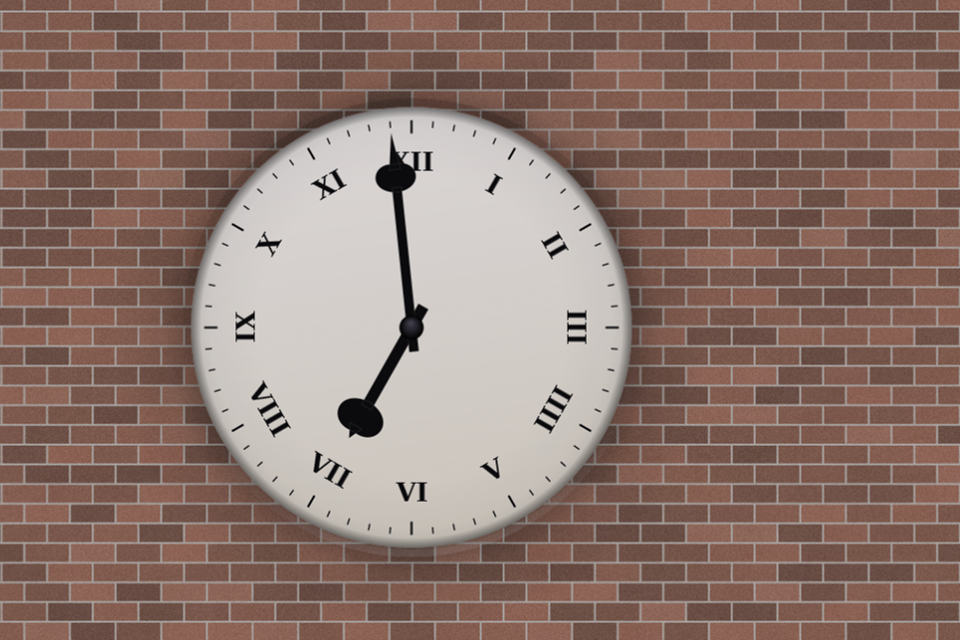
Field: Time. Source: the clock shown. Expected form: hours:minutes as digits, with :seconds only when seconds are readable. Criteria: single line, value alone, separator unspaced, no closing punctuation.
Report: 6:59
